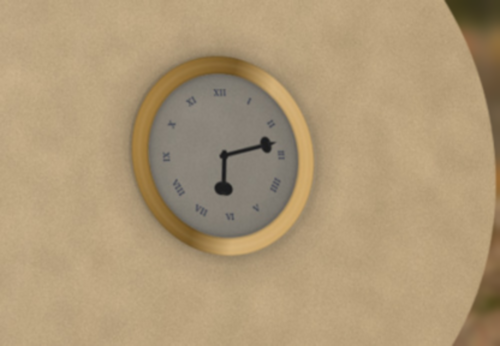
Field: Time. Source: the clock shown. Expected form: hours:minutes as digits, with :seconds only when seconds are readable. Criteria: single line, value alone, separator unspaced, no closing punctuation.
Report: 6:13
